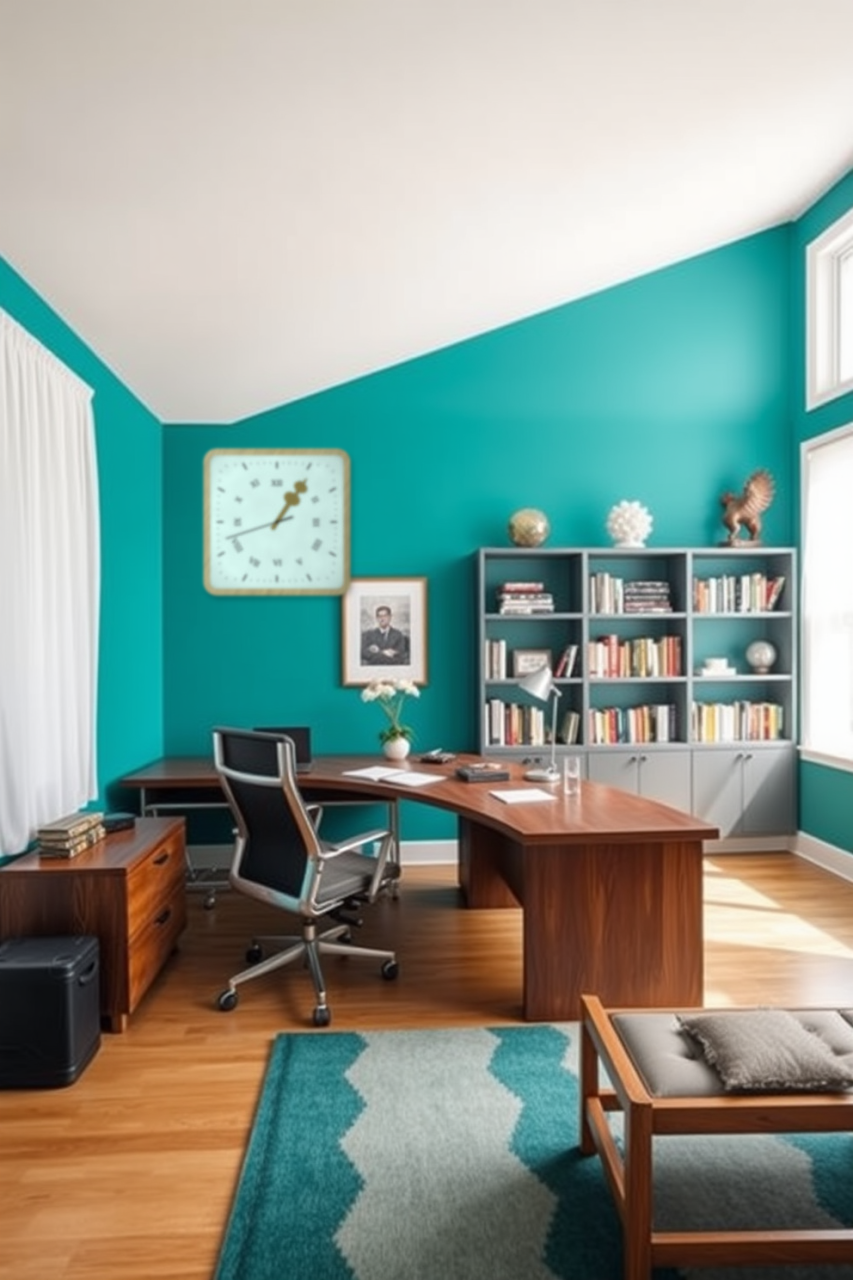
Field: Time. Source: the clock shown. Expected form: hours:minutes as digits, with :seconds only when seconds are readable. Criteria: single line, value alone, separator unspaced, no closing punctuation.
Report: 1:05:42
